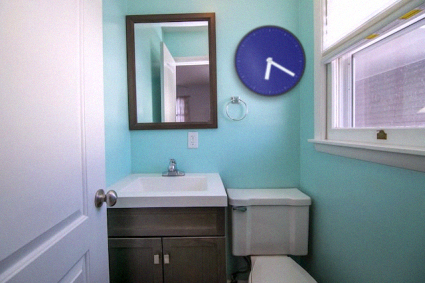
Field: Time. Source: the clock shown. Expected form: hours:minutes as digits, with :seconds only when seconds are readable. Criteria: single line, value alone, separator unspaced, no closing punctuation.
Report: 6:20
